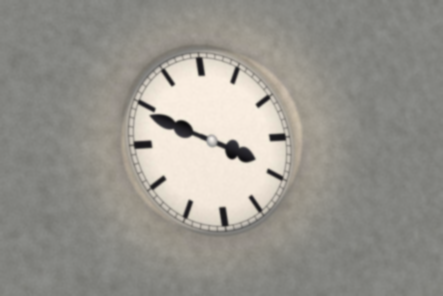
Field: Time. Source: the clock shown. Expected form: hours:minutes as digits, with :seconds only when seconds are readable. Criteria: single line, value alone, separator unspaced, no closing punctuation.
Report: 3:49
